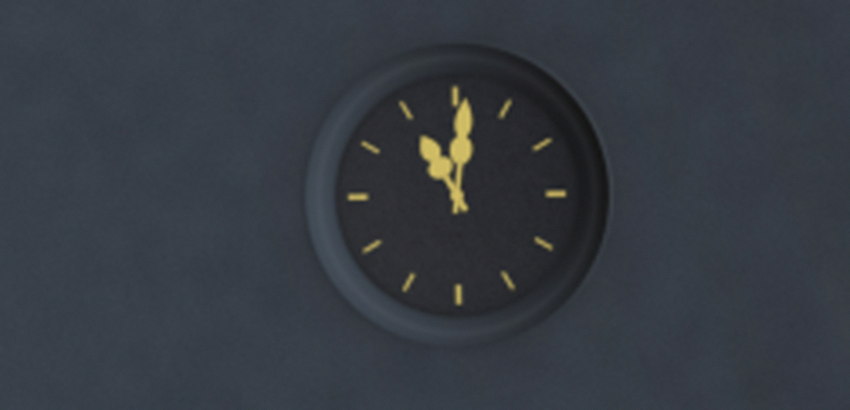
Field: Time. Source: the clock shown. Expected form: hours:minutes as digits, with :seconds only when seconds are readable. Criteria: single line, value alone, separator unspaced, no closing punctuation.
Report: 11:01
